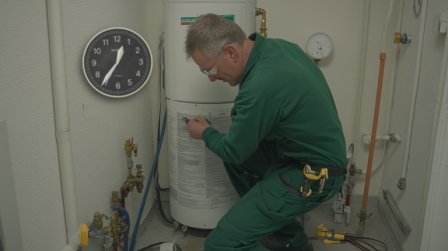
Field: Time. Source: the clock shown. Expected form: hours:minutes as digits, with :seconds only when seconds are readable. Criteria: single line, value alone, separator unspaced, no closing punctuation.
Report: 12:36
